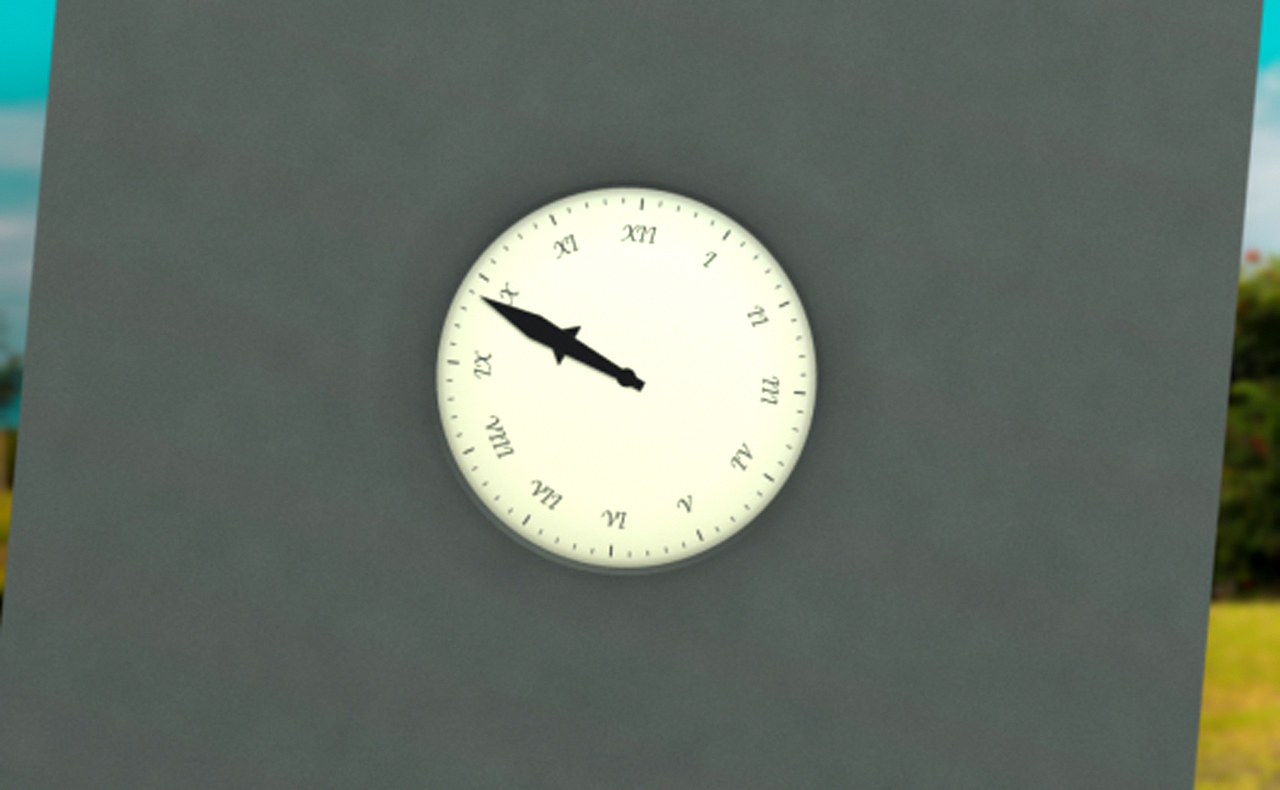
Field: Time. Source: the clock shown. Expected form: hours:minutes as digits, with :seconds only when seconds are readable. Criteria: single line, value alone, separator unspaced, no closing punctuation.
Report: 9:49
